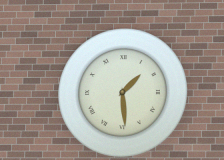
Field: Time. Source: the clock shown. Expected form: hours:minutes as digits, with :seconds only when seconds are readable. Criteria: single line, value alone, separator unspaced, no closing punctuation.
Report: 1:29
